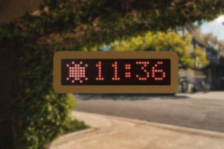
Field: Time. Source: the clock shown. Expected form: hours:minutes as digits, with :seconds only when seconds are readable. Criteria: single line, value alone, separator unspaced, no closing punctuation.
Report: 11:36
